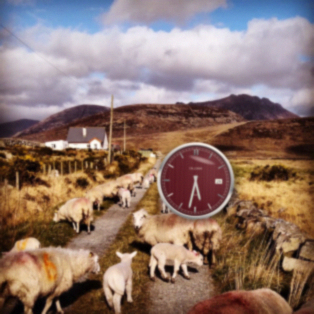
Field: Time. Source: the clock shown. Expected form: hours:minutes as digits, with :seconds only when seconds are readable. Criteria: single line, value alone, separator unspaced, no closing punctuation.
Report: 5:32
